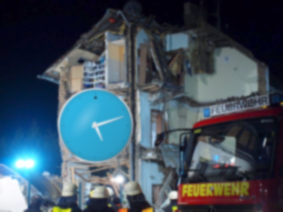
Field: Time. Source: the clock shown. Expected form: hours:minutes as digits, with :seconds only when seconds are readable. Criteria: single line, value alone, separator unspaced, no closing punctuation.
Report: 5:12
